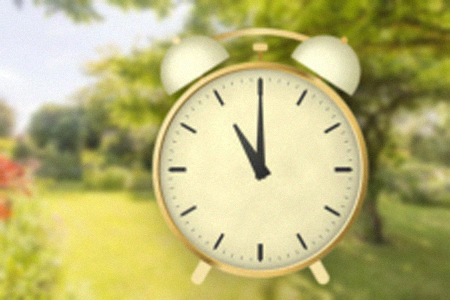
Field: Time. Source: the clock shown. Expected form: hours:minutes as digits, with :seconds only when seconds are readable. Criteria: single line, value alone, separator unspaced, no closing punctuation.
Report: 11:00
